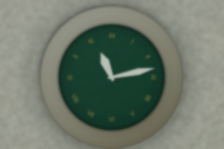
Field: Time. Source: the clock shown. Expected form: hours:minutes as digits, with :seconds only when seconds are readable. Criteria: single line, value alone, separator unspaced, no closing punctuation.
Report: 11:13
